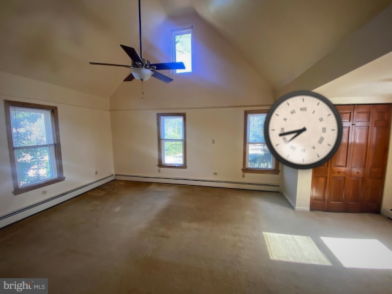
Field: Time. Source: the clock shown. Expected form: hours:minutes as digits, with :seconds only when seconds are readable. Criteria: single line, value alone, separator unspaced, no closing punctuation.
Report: 7:43
